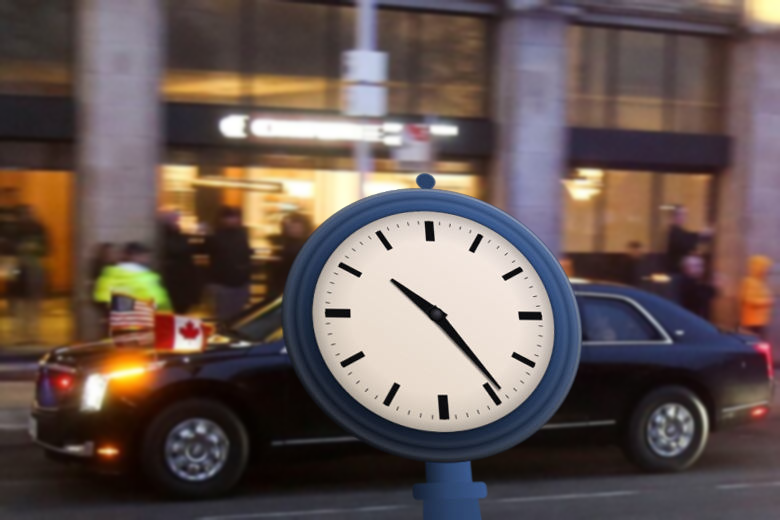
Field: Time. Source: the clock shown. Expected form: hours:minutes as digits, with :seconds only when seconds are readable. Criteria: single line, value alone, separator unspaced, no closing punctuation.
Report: 10:24
